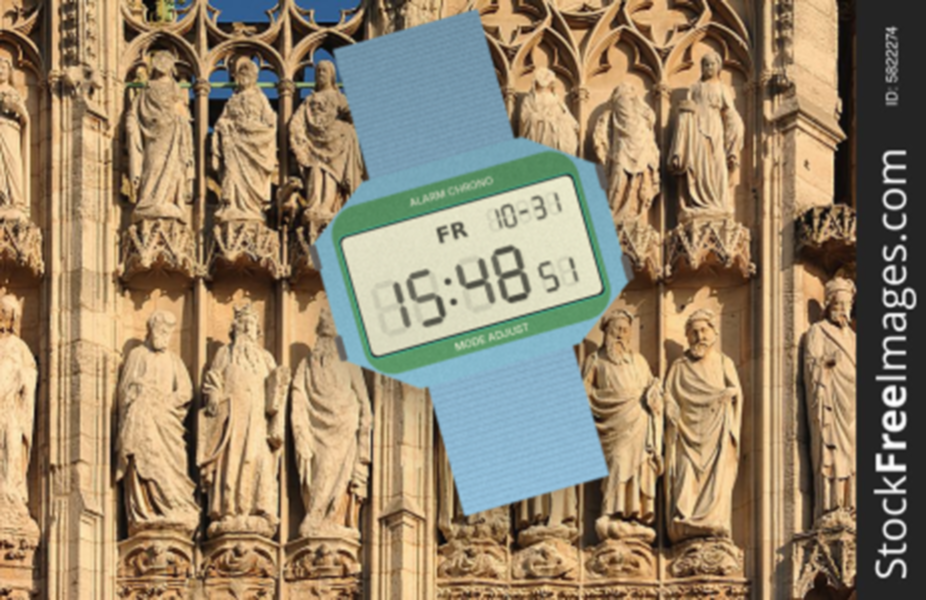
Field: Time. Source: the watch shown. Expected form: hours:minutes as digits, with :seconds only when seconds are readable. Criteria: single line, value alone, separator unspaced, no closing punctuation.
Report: 15:48:51
